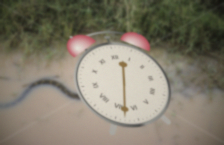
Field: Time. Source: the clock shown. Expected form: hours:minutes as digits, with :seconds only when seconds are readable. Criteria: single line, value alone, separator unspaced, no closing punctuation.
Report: 12:33
